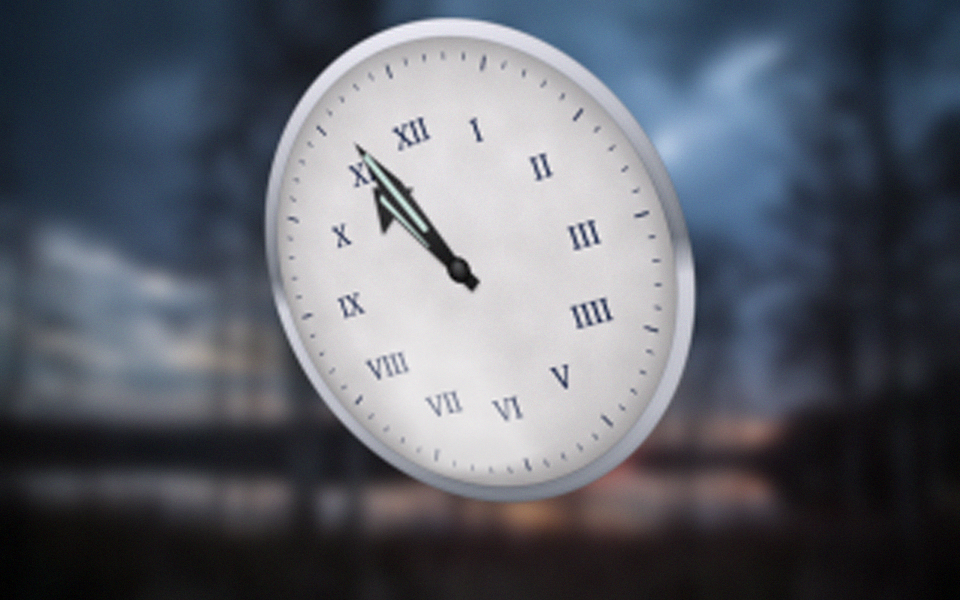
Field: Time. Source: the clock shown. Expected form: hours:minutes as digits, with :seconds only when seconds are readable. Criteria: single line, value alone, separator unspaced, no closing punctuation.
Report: 10:56
